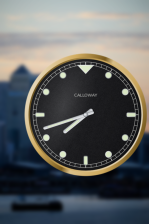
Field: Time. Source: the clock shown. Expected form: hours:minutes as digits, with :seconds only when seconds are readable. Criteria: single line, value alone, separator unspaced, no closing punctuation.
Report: 7:42
